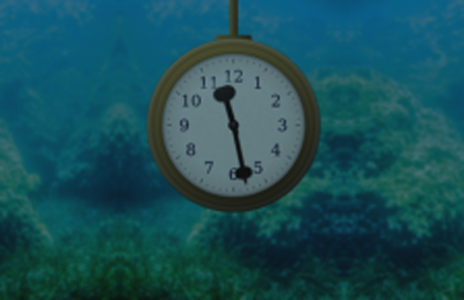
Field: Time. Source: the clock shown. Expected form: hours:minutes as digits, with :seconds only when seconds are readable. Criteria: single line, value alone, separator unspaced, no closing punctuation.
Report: 11:28
